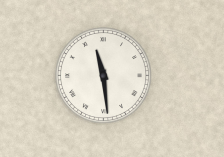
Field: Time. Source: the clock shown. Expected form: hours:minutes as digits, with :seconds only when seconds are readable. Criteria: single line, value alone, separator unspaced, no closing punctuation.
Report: 11:29
